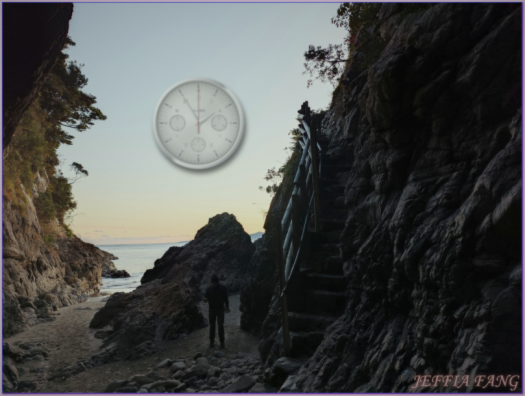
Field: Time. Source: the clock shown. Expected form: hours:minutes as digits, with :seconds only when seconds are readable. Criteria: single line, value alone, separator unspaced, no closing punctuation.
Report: 1:55
